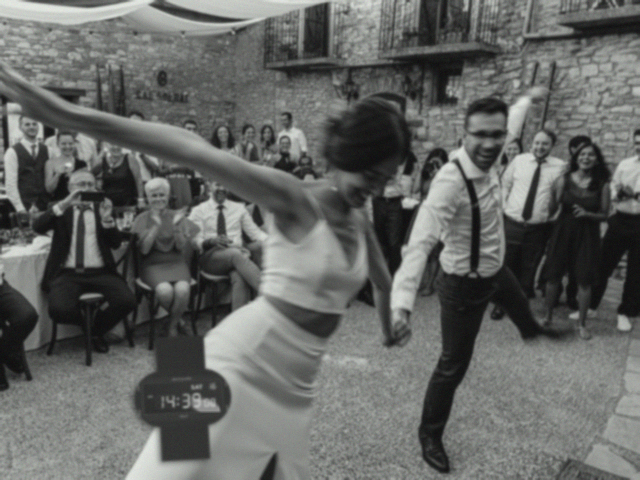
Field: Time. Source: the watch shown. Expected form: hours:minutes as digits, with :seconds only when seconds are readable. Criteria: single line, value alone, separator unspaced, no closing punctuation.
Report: 14:39
